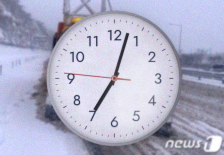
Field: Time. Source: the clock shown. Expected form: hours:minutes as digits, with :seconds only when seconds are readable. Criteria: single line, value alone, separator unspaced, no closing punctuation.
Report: 7:02:46
